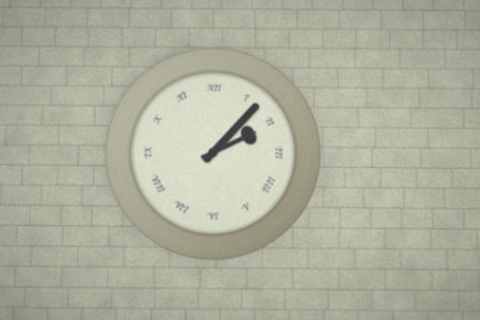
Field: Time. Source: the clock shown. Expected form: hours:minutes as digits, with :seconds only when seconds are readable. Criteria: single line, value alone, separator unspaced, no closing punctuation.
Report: 2:07
